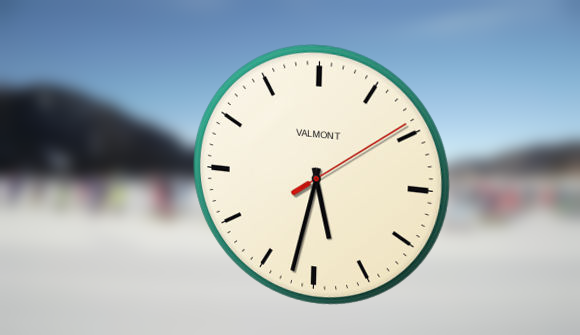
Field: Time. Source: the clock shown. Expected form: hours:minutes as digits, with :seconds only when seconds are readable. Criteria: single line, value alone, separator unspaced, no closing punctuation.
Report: 5:32:09
